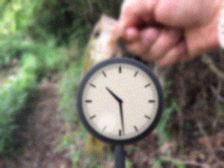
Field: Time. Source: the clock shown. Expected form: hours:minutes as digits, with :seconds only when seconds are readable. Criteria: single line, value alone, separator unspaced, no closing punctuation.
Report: 10:29
